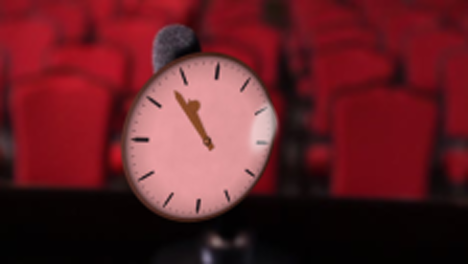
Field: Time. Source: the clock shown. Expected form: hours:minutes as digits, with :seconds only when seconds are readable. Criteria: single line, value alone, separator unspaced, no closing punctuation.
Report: 10:53
